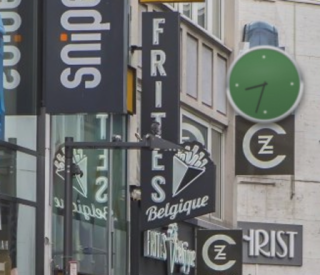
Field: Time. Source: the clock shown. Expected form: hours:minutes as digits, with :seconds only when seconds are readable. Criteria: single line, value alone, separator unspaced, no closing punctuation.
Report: 8:33
